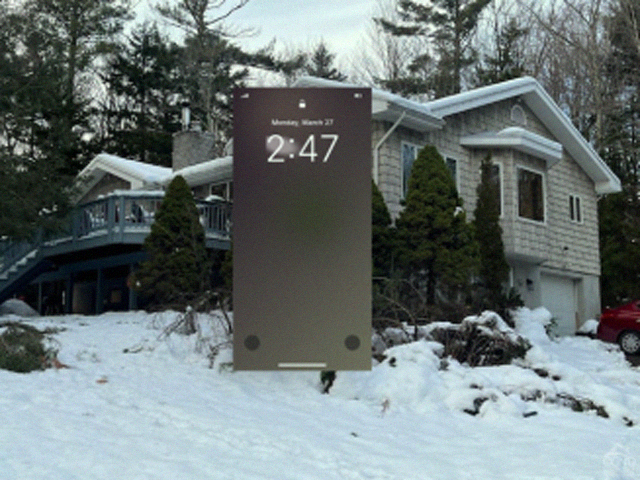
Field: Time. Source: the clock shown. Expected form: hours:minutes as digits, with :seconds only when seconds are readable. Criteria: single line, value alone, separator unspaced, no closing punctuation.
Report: 2:47
